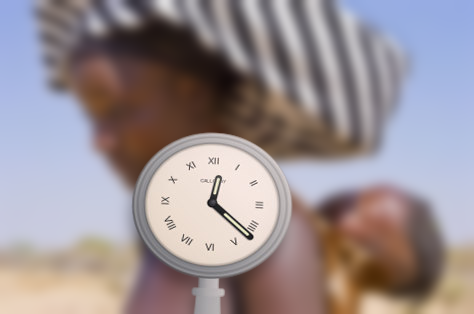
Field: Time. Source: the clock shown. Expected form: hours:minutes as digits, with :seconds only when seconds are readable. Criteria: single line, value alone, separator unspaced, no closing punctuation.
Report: 12:22
